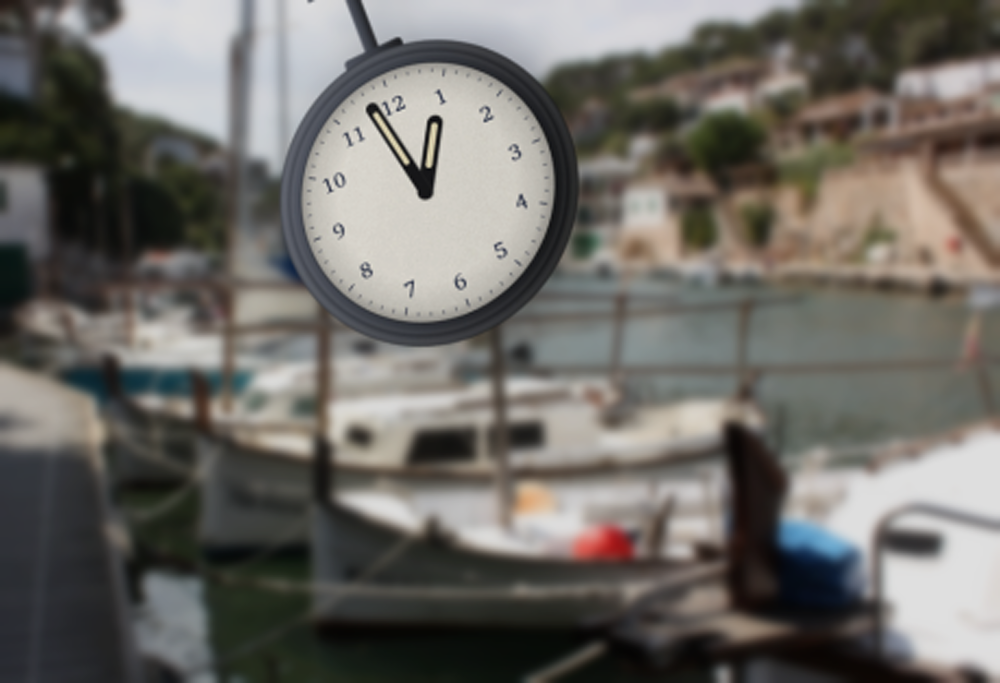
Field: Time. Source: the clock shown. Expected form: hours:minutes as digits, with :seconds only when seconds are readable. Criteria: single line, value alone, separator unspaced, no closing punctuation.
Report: 12:58
